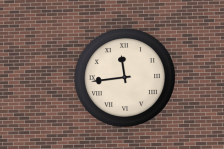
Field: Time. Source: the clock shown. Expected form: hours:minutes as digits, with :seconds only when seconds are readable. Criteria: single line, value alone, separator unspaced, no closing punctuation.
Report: 11:44
